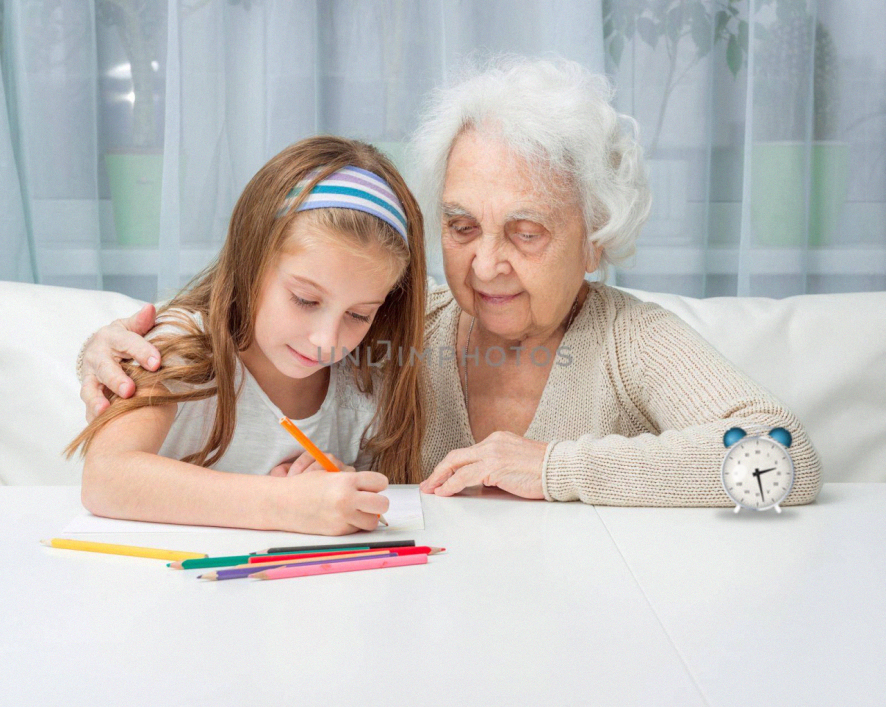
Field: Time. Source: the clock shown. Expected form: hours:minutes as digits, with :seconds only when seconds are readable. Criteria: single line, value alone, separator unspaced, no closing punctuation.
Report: 2:28
